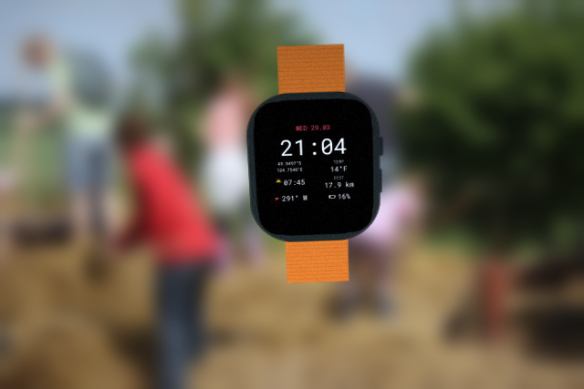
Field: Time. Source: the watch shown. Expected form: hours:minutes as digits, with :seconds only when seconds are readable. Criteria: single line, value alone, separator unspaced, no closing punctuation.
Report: 21:04
